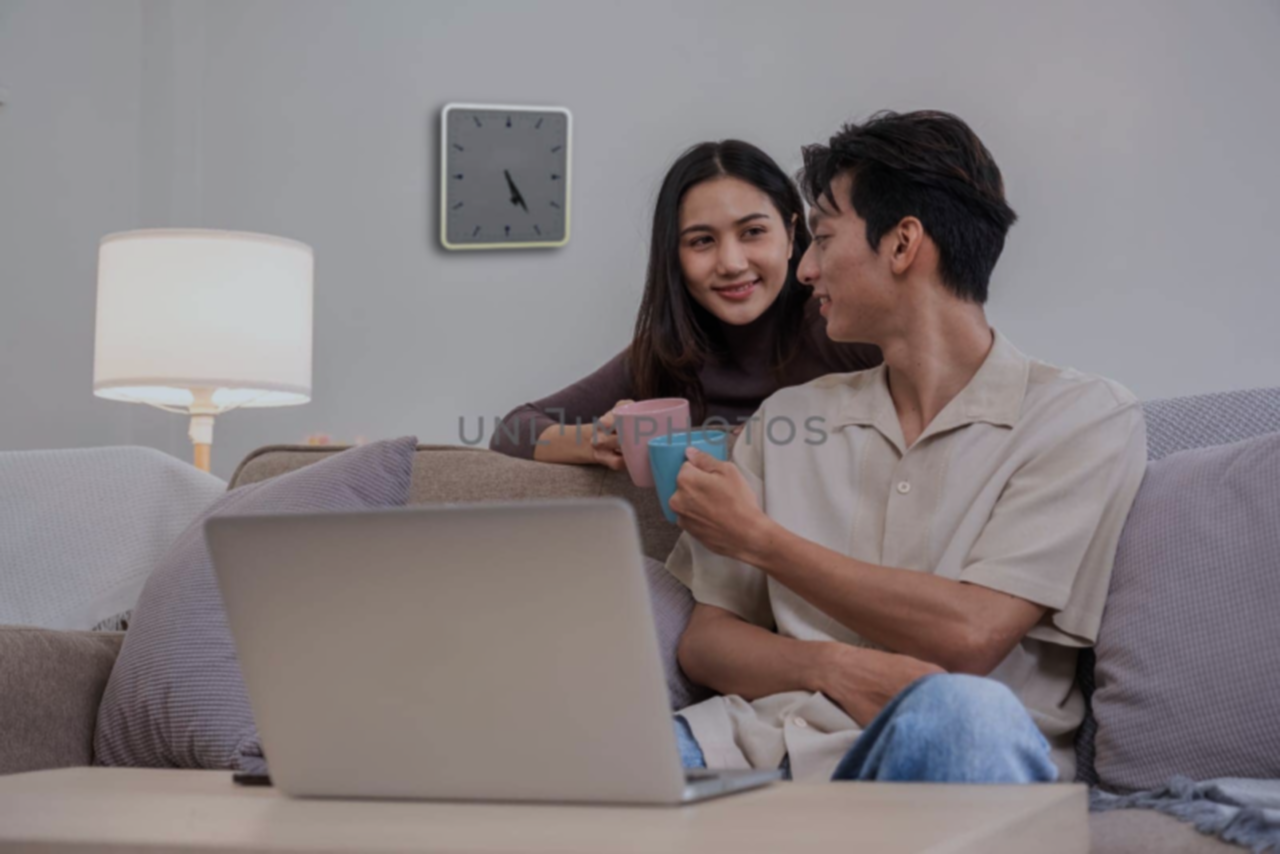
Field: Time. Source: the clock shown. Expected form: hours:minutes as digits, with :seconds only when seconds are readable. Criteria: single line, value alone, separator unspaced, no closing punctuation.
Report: 5:25
